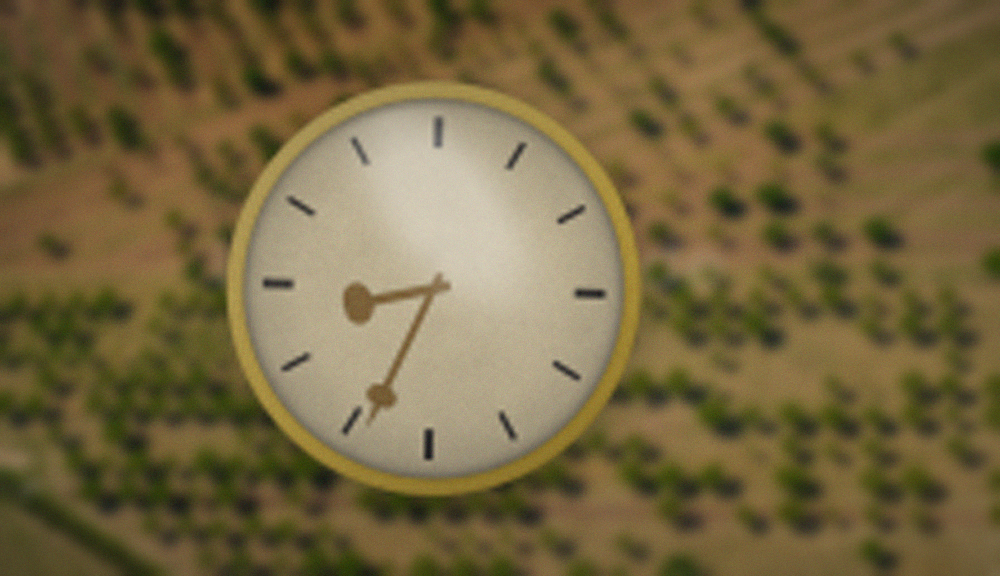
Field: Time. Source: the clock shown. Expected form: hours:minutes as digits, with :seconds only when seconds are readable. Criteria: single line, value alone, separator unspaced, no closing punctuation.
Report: 8:34
